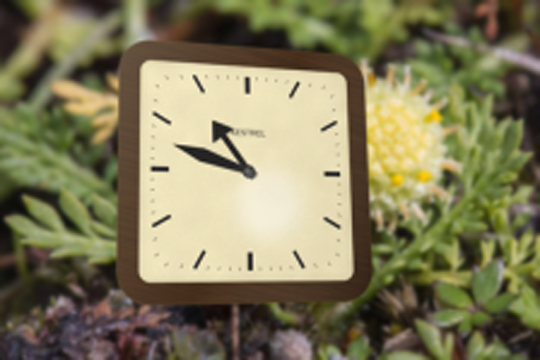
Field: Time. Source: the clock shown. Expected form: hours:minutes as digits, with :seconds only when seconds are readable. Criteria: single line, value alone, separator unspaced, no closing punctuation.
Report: 10:48
